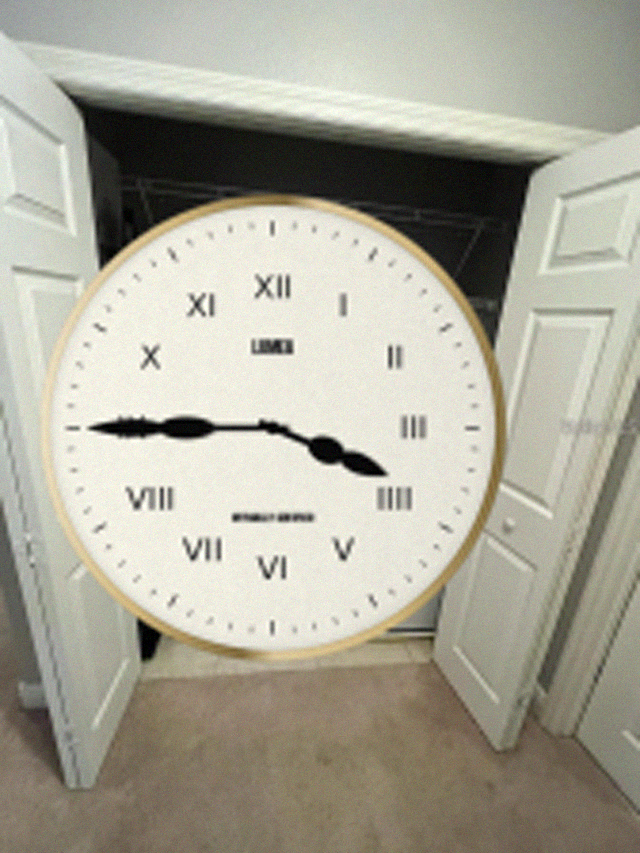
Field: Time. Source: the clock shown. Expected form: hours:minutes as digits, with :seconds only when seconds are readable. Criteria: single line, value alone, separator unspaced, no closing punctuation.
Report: 3:45
